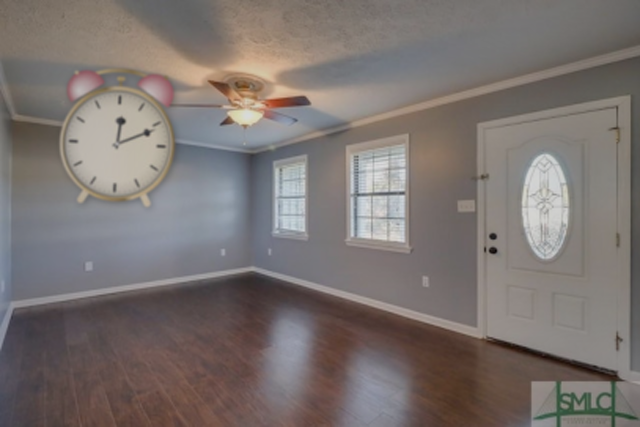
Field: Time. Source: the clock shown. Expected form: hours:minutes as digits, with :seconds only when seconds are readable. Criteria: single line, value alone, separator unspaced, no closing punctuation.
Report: 12:11
